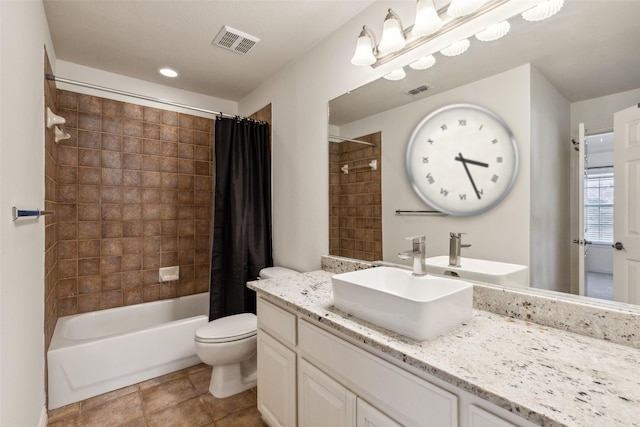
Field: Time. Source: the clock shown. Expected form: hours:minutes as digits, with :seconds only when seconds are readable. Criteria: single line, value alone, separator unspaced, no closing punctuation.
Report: 3:26
